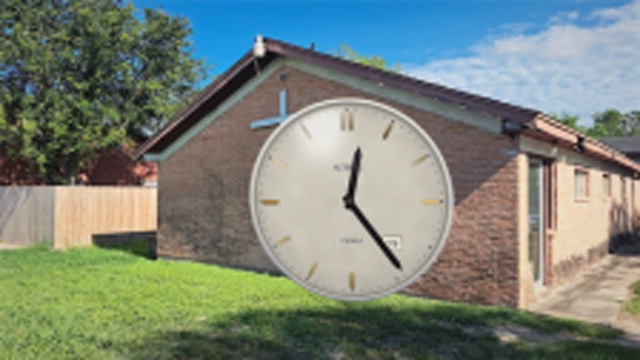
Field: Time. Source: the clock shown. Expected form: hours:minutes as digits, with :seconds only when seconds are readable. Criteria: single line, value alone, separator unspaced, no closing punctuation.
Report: 12:24
